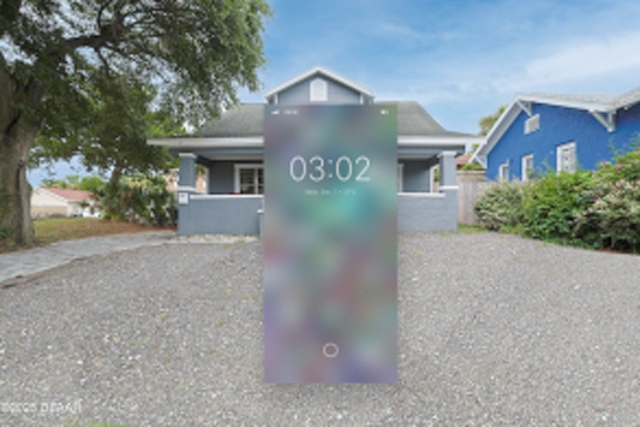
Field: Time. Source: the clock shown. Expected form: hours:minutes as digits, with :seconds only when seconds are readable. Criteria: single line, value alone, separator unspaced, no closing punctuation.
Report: 3:02
